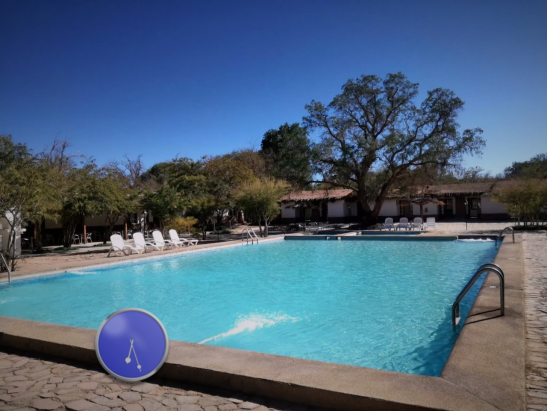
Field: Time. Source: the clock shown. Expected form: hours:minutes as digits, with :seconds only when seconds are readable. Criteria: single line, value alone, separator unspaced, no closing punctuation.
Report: 6:27
